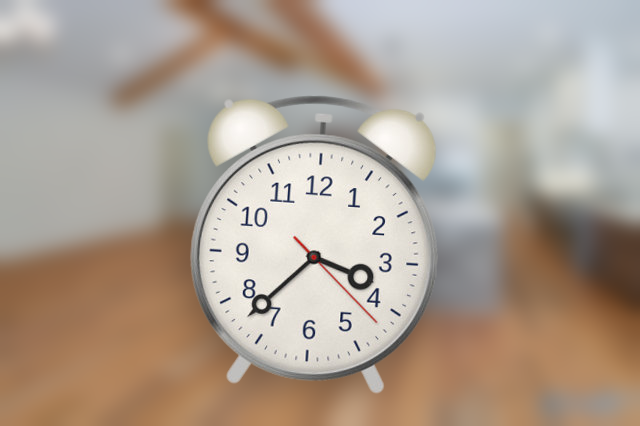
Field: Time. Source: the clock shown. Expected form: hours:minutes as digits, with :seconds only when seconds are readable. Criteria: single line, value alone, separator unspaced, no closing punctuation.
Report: 3:37:22
